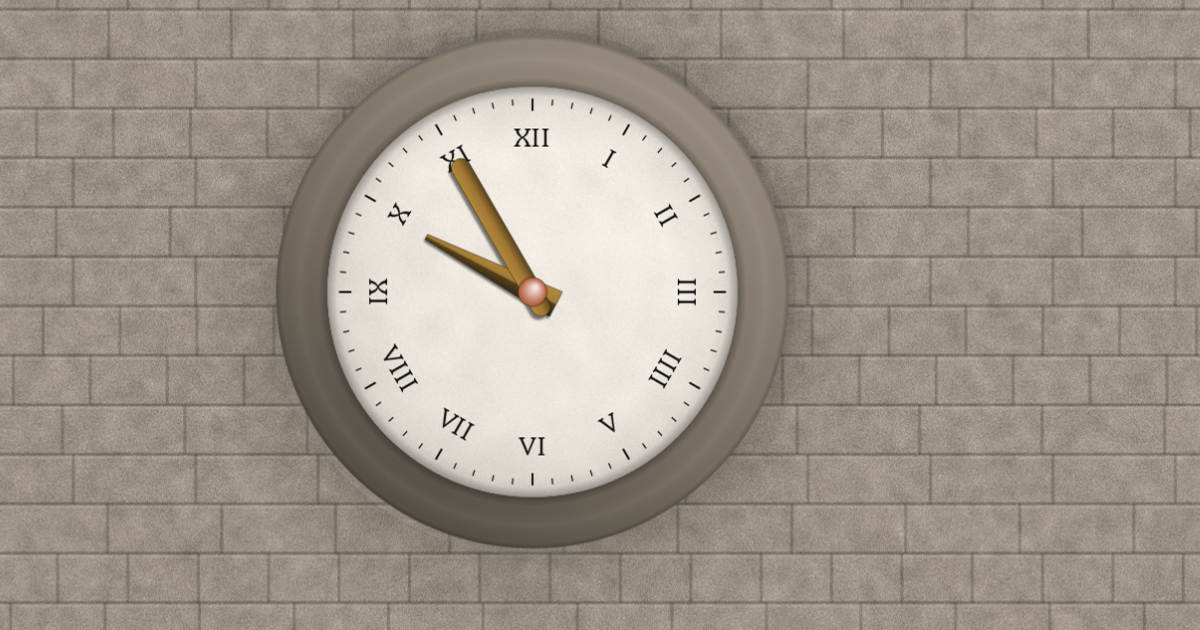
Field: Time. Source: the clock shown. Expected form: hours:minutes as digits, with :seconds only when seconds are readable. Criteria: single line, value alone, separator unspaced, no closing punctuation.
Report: 9:55
